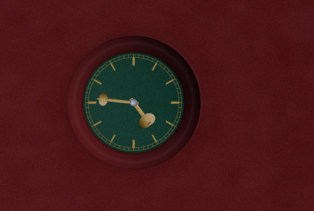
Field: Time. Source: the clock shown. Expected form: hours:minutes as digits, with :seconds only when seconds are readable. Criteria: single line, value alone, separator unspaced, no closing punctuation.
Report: 4:46
